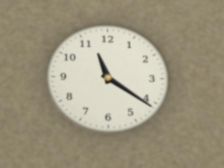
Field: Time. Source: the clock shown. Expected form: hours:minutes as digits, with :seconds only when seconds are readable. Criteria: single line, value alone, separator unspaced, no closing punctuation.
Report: 11:21
